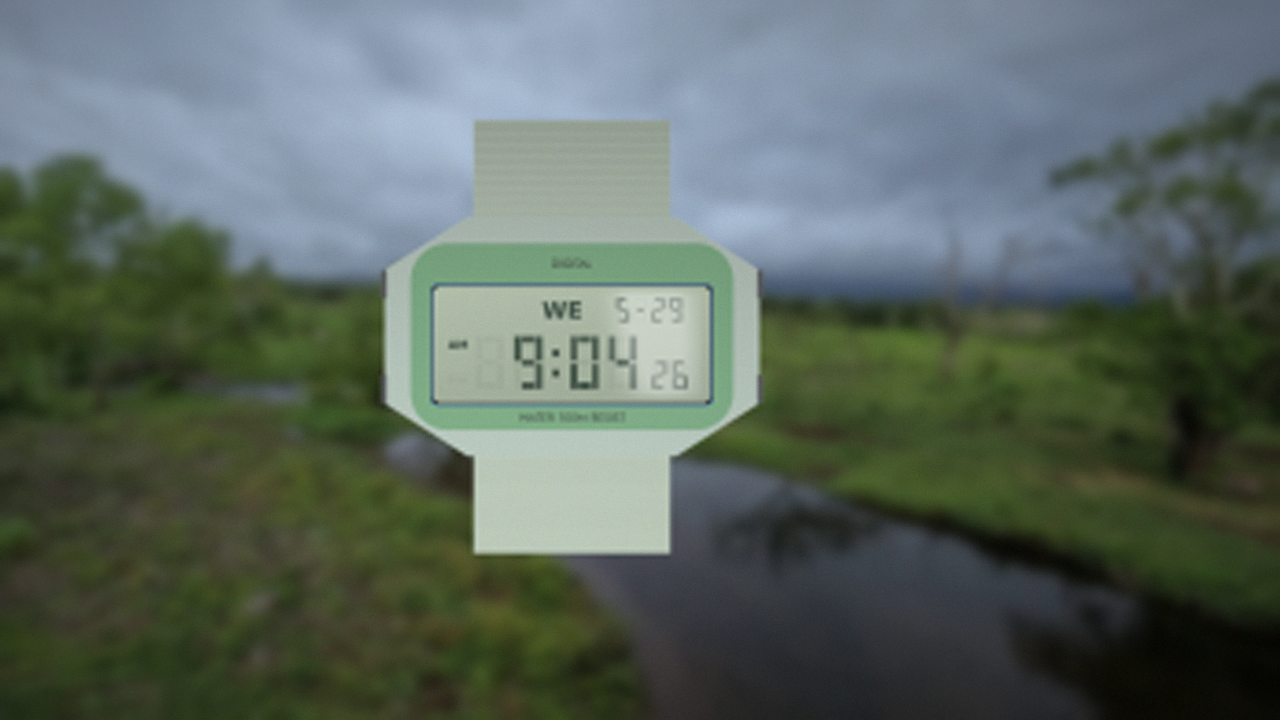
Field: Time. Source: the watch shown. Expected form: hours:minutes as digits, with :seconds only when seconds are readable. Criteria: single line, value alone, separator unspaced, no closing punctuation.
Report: 9:04:26
